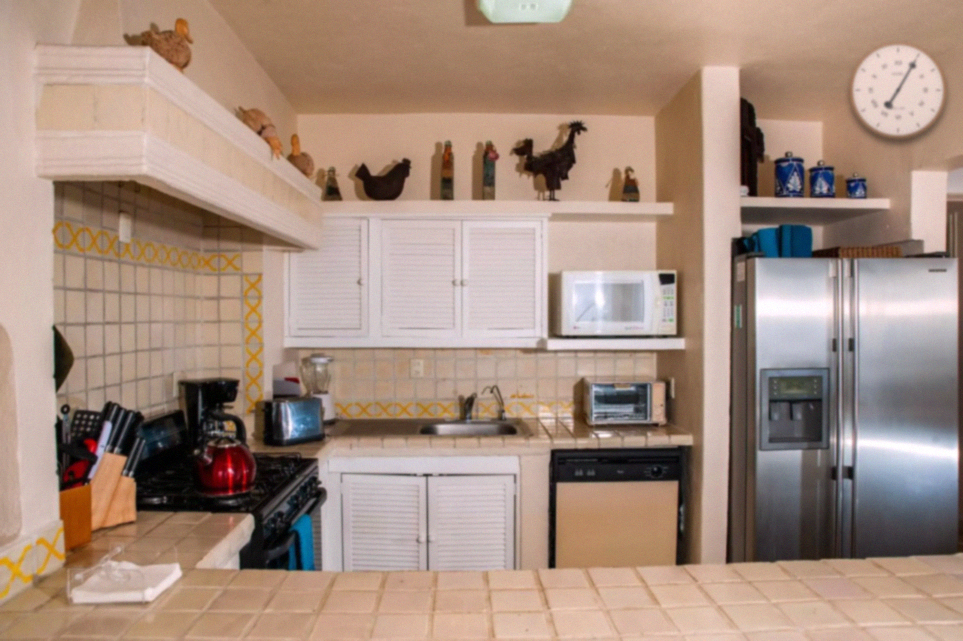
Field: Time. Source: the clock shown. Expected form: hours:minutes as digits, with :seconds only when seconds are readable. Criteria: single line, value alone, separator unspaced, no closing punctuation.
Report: 7:05
